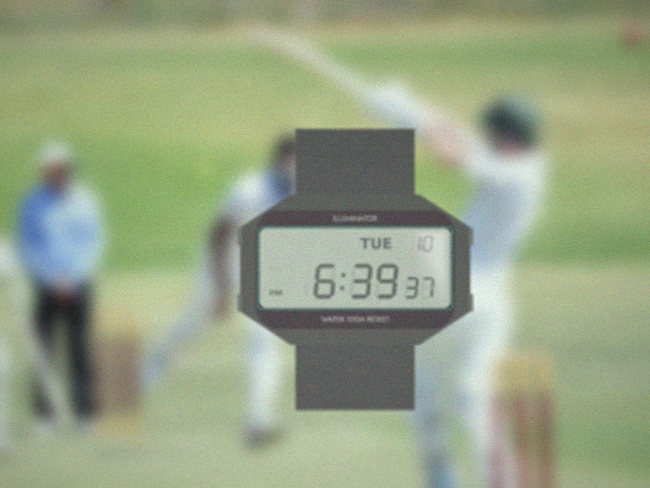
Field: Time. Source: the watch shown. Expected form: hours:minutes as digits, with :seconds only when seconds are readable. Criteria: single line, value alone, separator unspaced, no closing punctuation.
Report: 6:39:37
